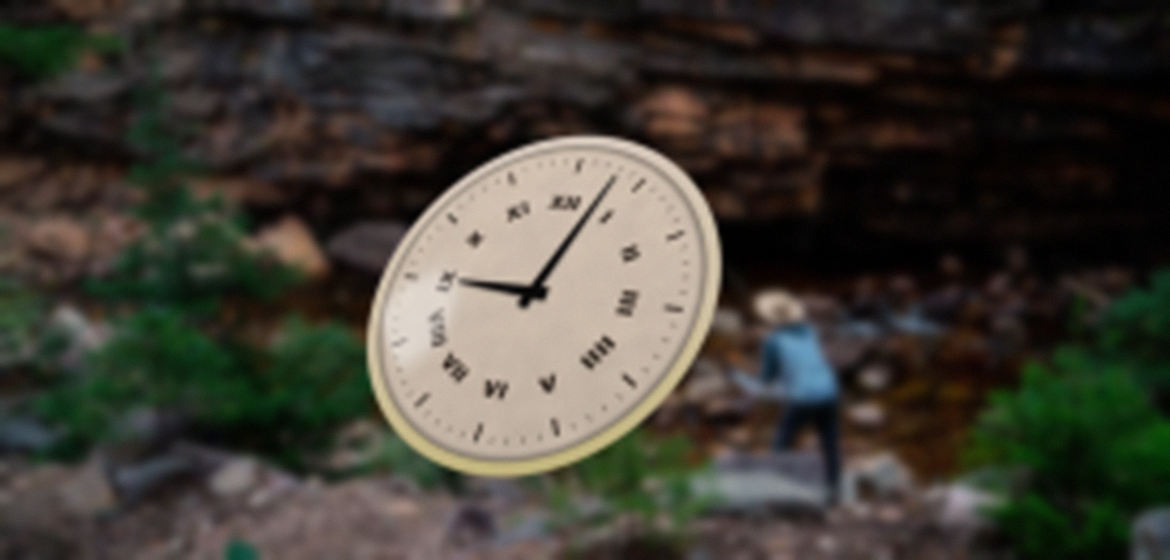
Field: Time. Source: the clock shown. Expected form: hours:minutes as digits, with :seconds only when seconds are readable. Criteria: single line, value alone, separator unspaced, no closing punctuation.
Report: 9:03
